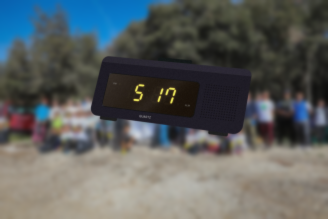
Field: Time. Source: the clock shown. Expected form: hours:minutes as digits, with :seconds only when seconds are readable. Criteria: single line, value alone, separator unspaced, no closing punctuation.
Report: 5:17
